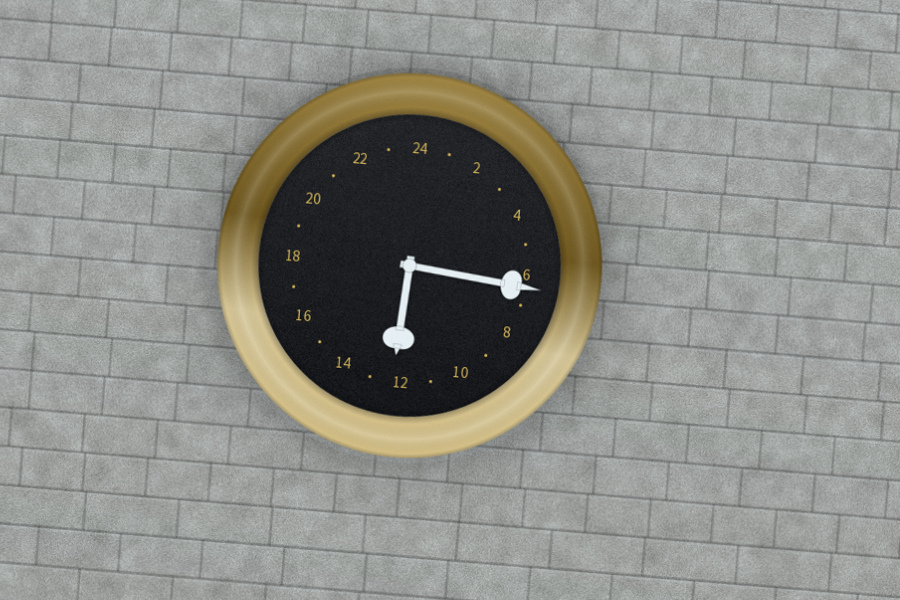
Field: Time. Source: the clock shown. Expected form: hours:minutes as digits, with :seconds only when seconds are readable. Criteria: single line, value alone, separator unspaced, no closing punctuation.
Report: 12:16
